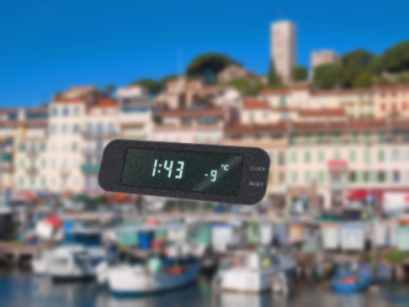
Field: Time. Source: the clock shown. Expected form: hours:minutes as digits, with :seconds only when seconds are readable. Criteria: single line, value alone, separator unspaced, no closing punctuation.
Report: 1:43
